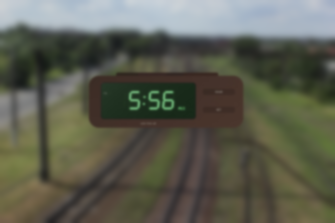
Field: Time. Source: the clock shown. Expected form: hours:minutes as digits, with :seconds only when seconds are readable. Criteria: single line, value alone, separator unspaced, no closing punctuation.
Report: 5:56
